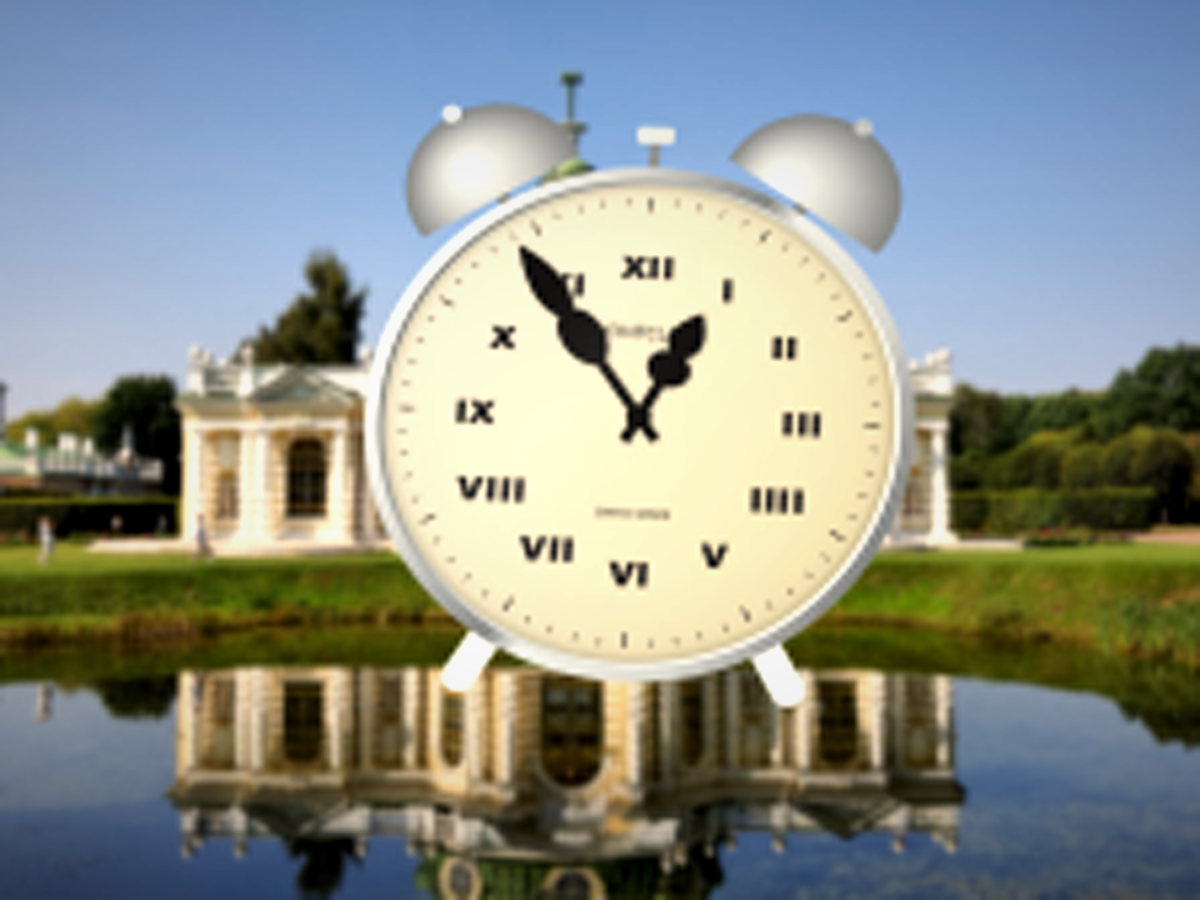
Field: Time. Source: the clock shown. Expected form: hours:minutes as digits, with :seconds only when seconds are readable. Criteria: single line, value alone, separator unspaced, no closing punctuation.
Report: 12:54
